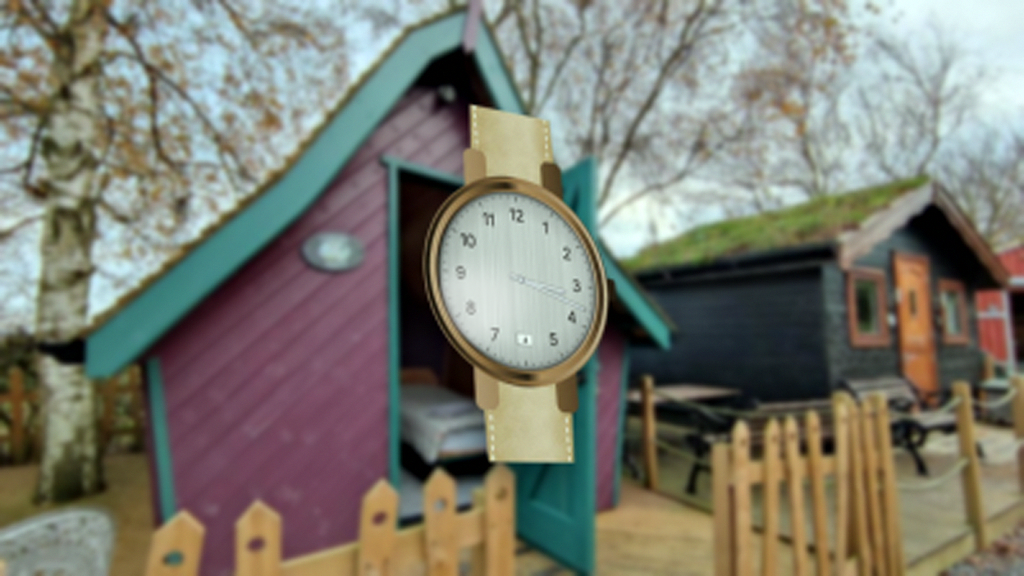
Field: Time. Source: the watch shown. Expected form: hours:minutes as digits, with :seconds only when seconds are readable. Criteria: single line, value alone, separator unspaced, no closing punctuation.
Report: 3:18
